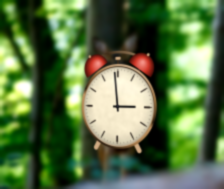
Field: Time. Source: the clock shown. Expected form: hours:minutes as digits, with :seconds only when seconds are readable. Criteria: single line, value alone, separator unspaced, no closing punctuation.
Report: 2:59
